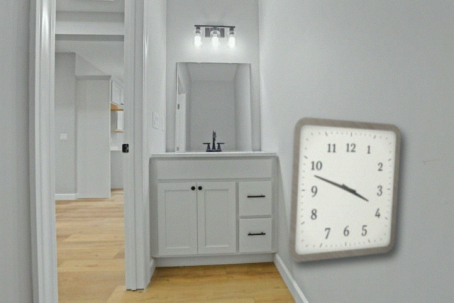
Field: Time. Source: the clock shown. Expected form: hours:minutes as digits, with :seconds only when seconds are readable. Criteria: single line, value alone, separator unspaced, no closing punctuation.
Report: 3:48
